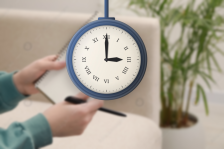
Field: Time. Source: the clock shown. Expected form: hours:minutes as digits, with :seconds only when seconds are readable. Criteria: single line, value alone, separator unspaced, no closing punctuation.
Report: 3:00
